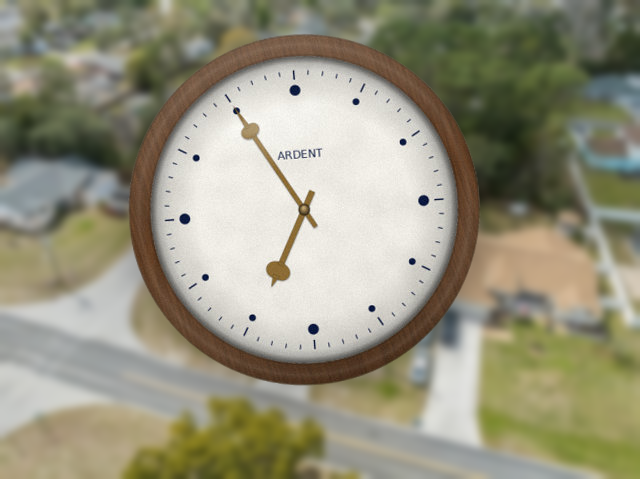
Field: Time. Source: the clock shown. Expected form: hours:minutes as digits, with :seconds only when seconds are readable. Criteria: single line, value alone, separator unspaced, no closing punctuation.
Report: 6:55
